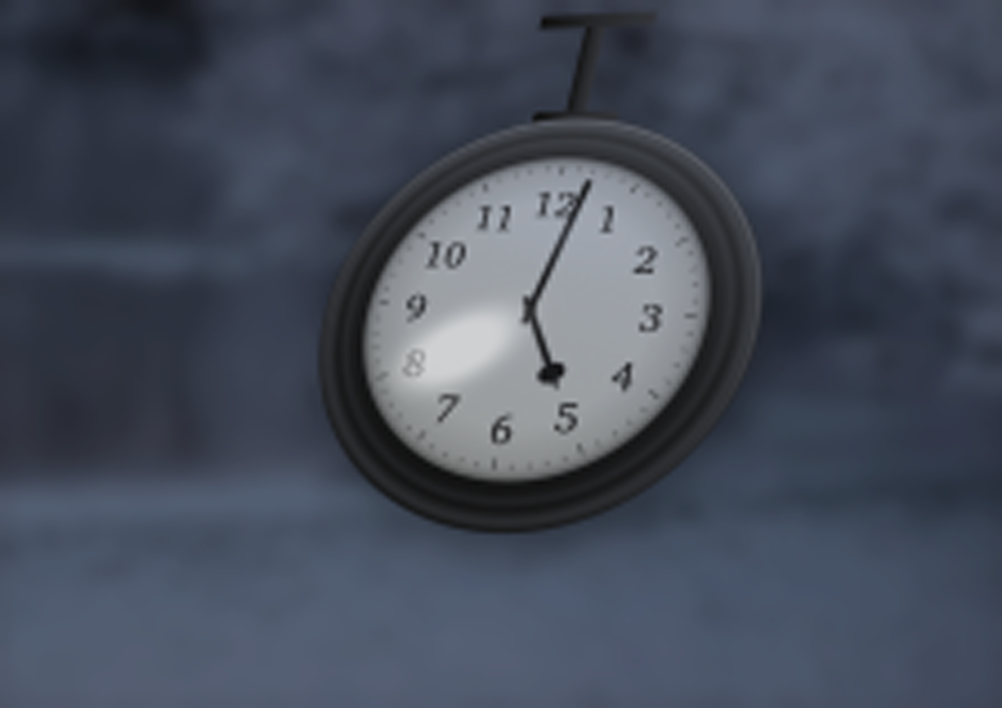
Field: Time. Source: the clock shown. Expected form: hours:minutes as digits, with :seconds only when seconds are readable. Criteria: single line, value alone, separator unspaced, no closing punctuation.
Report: 5:02
